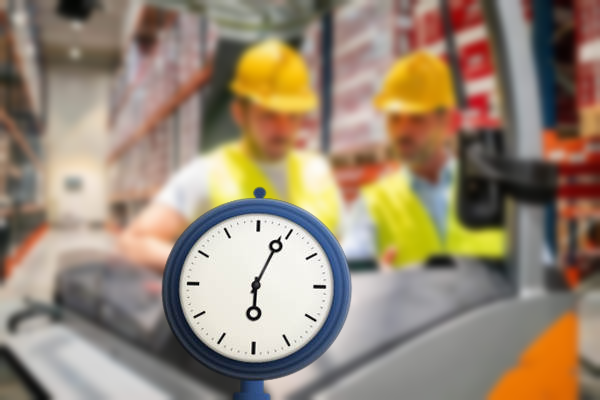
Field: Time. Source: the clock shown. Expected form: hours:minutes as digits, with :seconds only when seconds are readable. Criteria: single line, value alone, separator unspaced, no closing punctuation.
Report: 6:04
